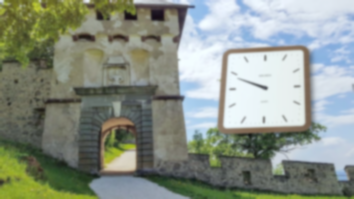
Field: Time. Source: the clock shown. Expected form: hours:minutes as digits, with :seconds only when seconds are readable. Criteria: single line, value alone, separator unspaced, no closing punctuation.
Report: 9:49
